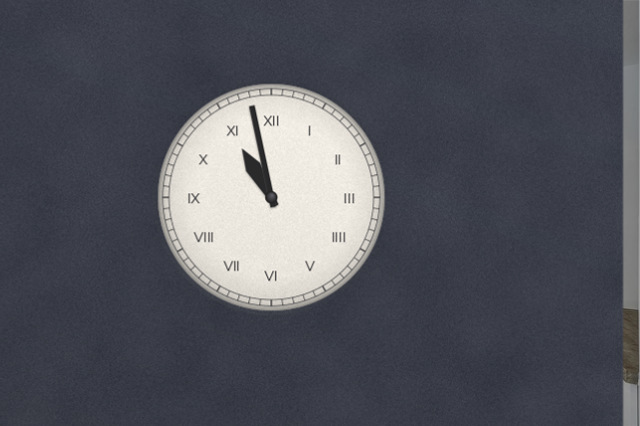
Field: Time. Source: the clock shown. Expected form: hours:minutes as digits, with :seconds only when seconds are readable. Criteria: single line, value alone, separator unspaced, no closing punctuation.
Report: 10:58
